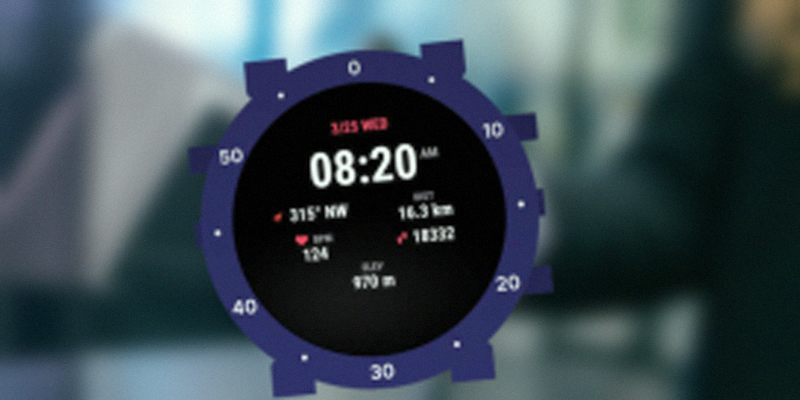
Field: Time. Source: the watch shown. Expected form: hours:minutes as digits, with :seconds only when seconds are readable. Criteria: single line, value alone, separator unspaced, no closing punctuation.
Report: 8:20
